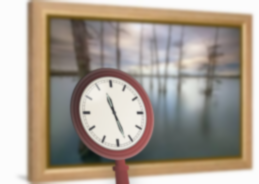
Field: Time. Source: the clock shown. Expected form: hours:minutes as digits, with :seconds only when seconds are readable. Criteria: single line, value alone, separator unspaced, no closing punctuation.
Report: 11:27
